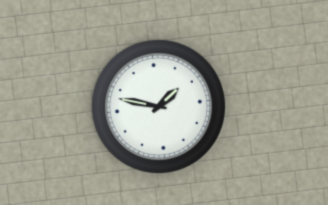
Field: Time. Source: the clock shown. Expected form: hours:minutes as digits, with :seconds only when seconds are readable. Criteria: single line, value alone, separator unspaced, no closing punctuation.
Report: 1:48
